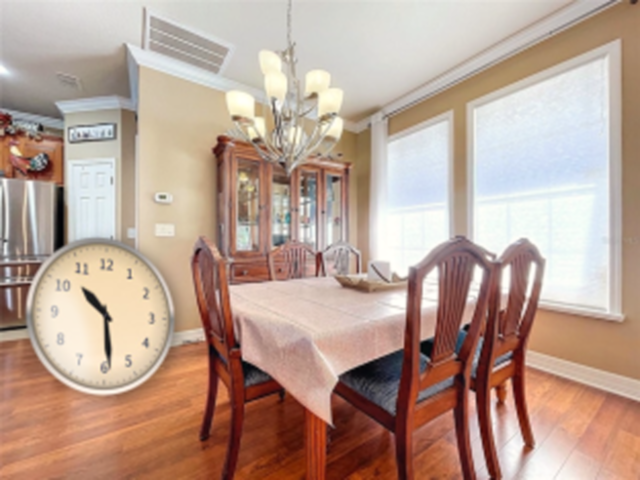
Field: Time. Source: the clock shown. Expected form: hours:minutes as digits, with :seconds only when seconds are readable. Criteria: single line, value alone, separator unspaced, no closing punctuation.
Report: 10:29
